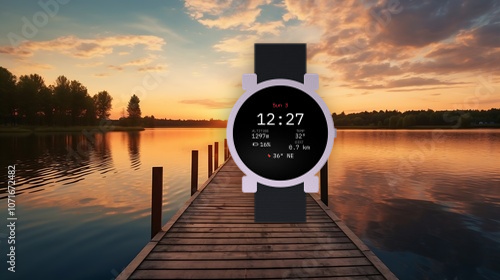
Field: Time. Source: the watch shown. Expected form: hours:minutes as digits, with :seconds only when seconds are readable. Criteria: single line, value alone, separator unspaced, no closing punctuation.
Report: 12:27
